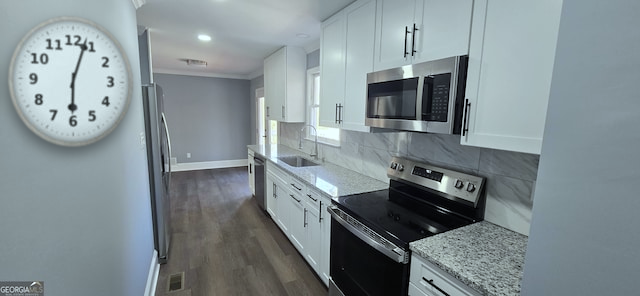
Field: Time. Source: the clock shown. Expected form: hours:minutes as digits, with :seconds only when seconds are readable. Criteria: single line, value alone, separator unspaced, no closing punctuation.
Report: 6:03
